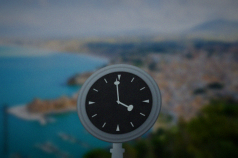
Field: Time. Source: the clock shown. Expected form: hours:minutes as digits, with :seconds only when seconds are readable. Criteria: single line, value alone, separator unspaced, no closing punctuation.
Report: 3:59
